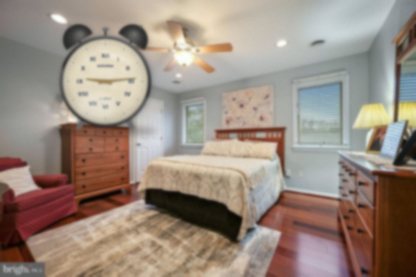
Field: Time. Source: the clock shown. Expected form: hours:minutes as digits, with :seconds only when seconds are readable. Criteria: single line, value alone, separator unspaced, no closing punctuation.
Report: 9:14
